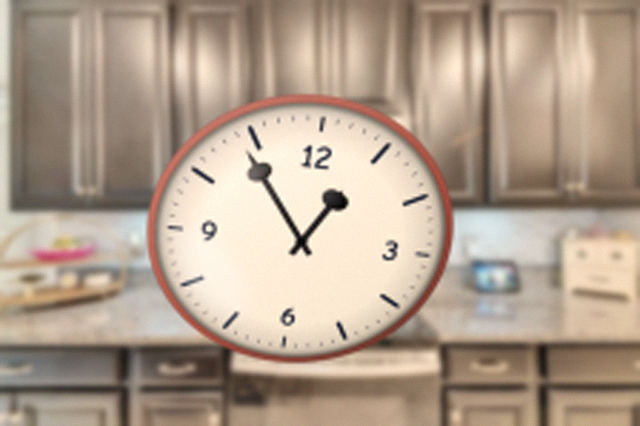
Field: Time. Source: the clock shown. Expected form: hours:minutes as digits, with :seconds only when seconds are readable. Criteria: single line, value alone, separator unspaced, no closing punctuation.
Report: 12:54
